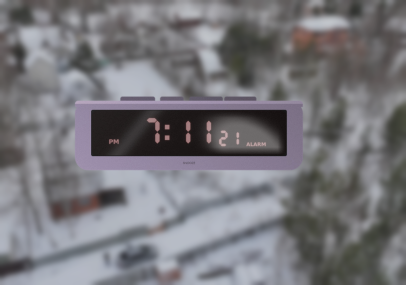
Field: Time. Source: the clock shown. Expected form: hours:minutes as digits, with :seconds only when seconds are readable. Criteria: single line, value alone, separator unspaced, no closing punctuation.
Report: 7:11:21
